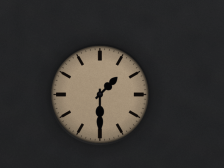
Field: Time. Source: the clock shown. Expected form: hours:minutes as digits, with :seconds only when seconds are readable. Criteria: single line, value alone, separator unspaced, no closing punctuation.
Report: 1:30
